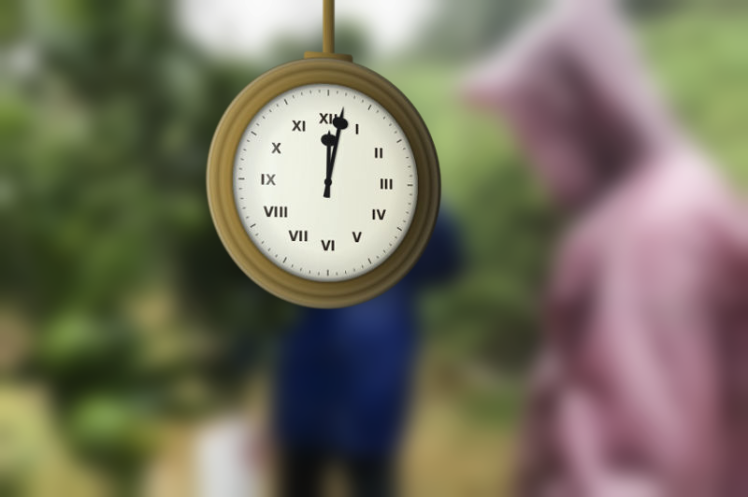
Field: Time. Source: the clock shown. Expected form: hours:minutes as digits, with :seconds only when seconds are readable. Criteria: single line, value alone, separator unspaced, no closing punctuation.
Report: 12:02
